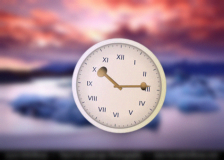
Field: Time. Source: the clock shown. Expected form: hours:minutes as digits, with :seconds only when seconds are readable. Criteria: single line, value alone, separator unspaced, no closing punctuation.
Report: 10:14
